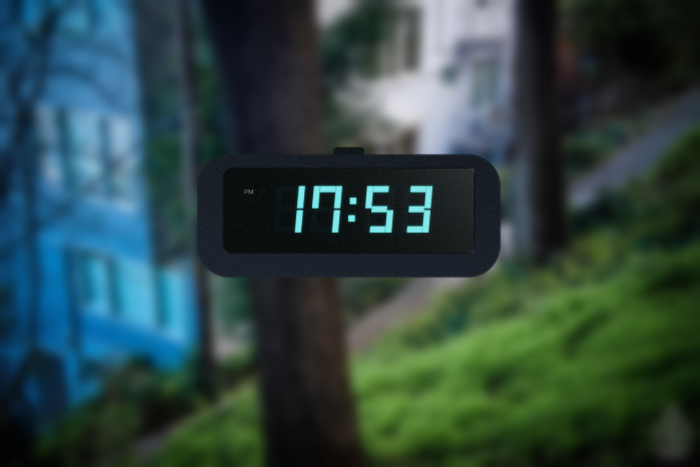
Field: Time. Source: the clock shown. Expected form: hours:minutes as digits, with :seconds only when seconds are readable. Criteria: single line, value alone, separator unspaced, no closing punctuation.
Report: 17:53
